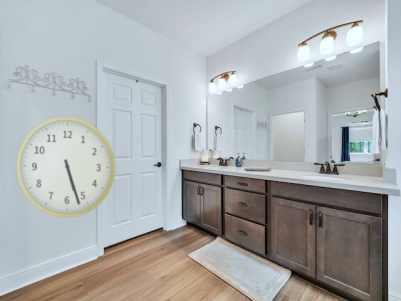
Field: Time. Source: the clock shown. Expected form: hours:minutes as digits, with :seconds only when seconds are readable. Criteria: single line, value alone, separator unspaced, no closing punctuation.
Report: 5:27
